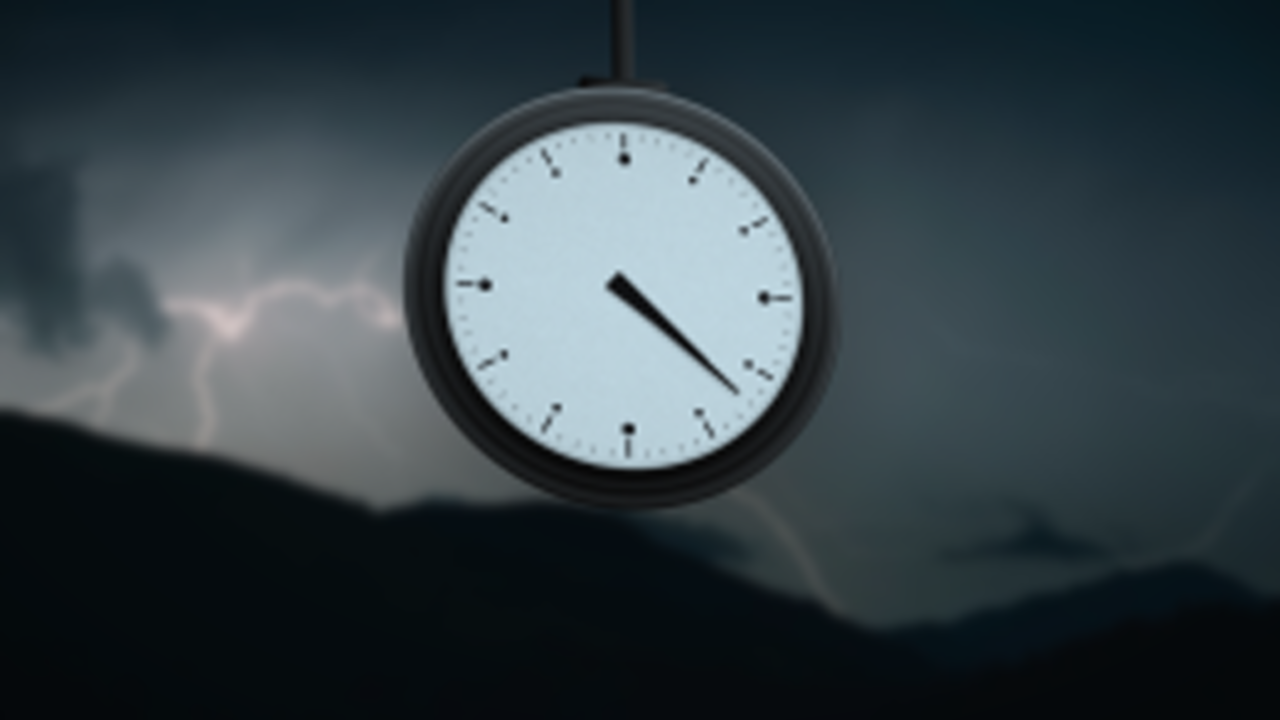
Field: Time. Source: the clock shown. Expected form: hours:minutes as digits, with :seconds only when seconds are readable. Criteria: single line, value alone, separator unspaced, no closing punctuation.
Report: 4:22
